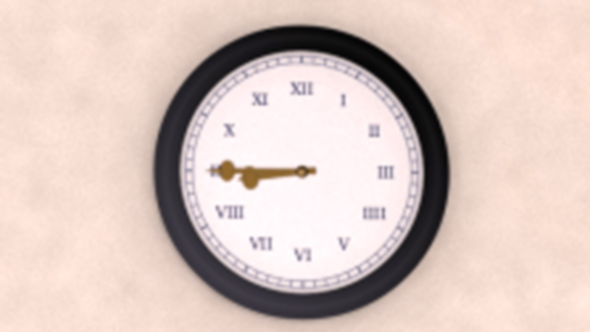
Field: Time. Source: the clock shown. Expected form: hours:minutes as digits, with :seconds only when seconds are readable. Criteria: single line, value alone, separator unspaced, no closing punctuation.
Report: 8:45
